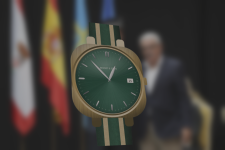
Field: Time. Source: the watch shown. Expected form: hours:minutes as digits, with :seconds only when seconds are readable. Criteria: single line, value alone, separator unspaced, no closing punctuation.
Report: 12:53
